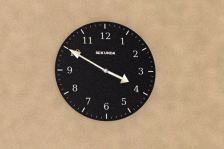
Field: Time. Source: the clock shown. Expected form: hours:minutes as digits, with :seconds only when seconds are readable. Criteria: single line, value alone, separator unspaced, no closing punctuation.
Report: 3:50
